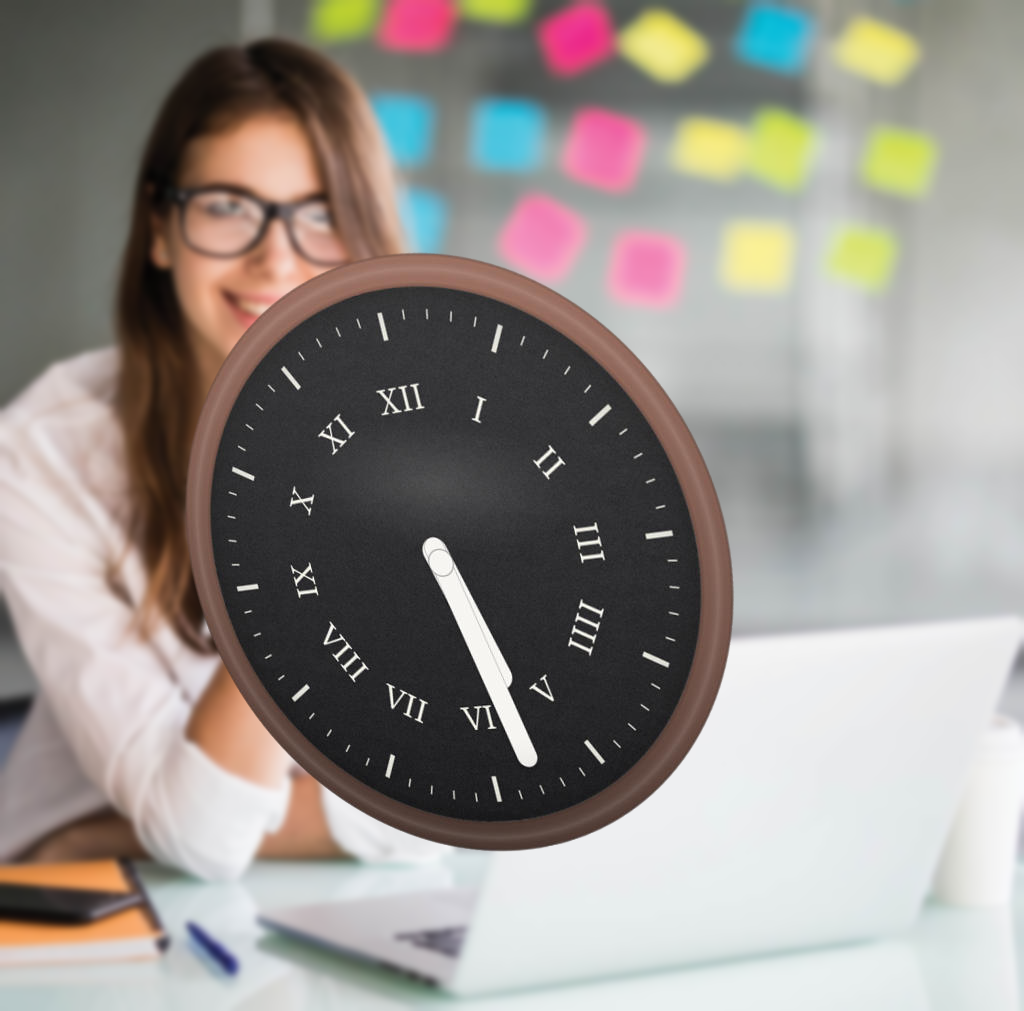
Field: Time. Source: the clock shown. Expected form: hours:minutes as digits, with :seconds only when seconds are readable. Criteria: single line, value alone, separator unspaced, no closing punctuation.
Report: 5:28
